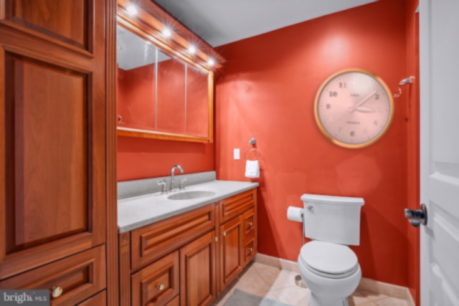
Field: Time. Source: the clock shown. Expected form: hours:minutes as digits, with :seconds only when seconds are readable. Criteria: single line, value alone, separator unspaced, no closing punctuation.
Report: 3:08
